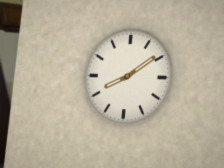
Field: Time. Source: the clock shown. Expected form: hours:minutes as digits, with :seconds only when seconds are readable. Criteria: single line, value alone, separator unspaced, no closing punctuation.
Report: 8:09
